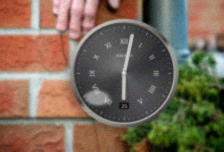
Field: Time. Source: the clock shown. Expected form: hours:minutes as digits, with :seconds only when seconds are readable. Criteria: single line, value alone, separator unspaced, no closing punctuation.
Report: 6:02
